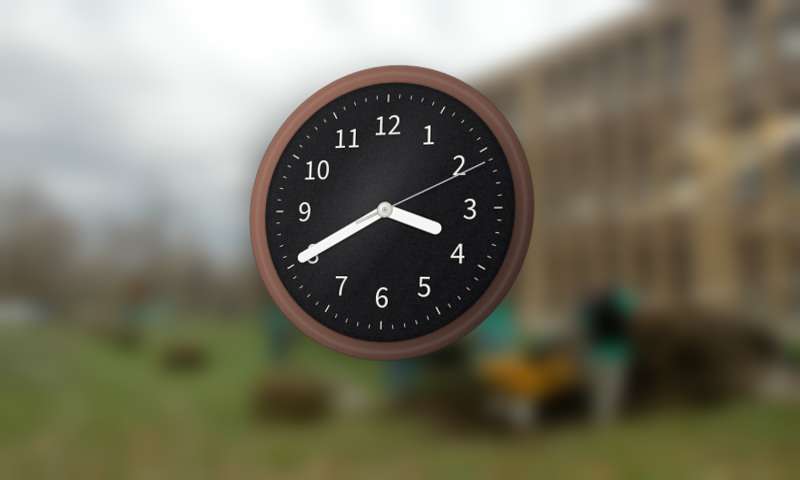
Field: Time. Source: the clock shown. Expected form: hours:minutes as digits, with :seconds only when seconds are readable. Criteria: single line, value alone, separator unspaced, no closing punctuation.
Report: 3:40:11
